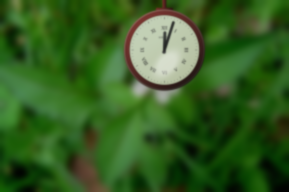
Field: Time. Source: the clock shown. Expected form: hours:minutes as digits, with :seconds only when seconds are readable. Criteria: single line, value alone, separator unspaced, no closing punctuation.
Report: 12:03
